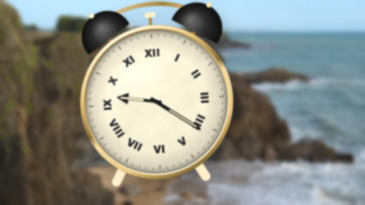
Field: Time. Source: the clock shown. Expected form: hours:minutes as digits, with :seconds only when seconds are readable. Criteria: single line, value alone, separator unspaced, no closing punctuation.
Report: 9:21
